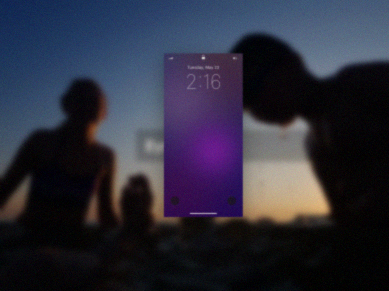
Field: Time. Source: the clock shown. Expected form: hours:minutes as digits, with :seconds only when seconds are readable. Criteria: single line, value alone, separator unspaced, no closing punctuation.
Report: 2:16
